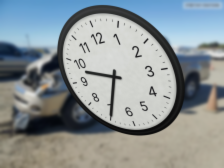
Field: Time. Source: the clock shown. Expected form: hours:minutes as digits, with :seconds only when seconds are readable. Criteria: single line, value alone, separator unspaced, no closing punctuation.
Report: 9:35
